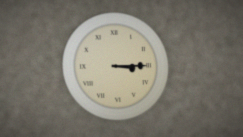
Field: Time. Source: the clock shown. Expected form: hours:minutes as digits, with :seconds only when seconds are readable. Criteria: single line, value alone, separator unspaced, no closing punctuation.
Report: 3:15
